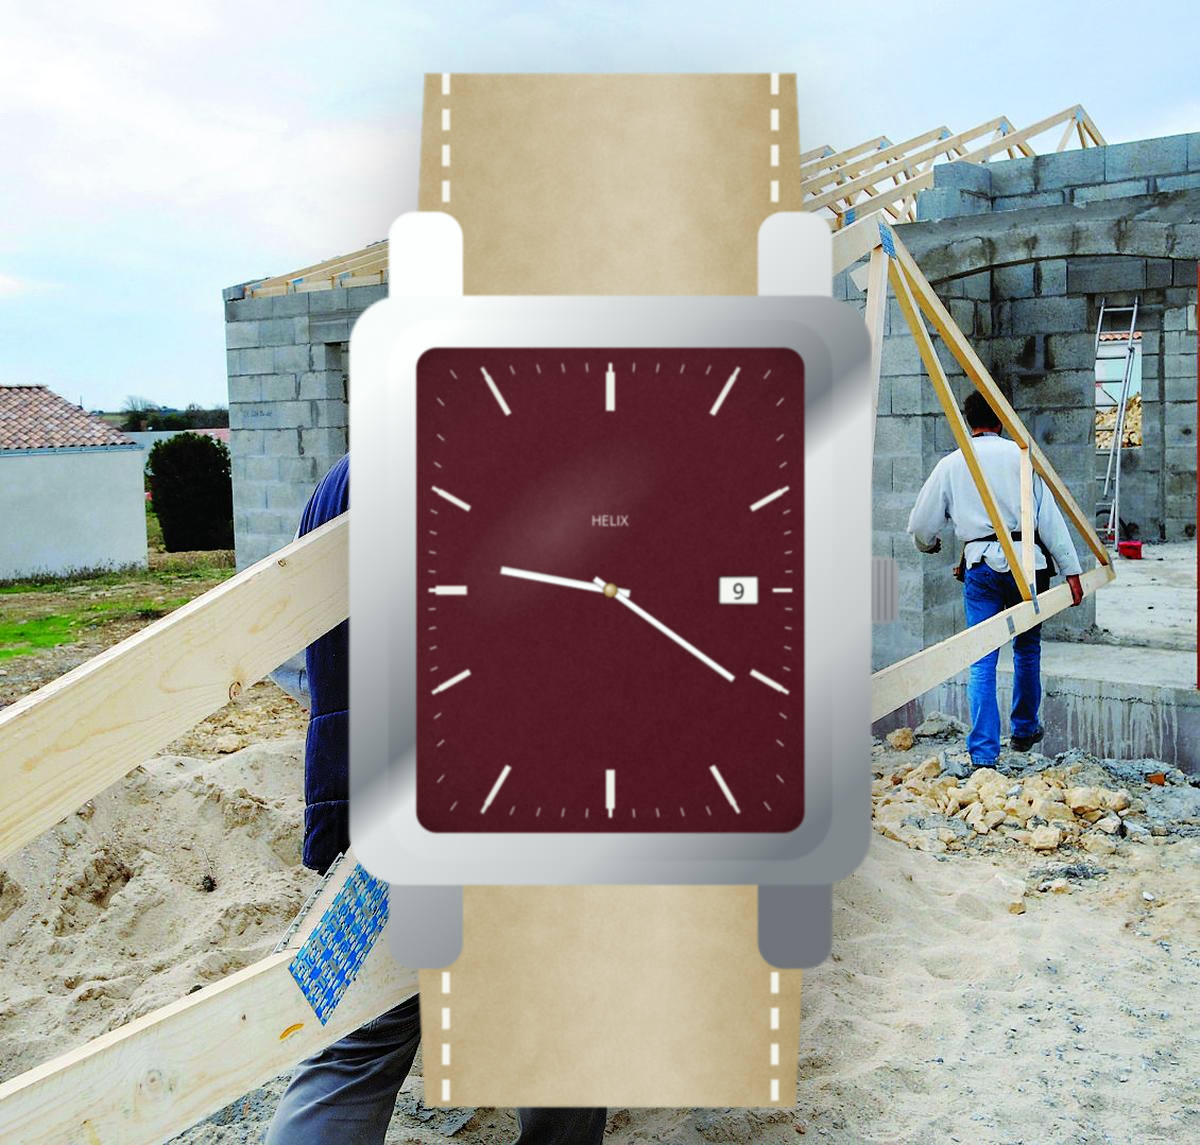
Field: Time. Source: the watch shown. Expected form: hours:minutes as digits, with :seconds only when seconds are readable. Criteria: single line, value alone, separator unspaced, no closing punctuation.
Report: 9:21
